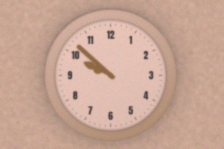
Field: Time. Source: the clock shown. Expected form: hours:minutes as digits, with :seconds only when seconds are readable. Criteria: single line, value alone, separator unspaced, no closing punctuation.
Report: 9:52
